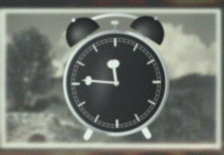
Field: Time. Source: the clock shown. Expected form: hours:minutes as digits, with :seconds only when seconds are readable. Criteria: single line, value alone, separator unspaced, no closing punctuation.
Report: 11:46
